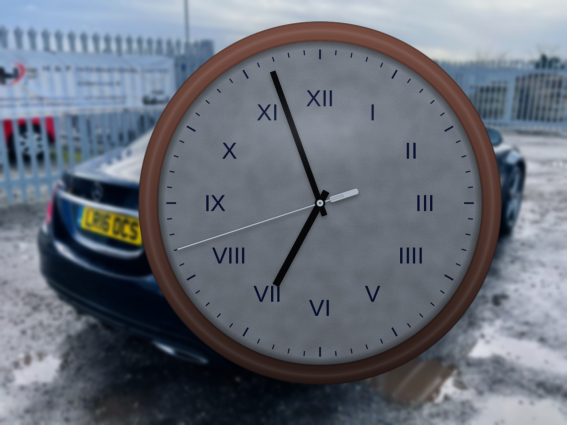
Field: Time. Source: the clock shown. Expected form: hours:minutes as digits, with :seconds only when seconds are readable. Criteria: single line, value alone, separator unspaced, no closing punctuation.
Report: 6:56:42
